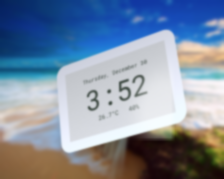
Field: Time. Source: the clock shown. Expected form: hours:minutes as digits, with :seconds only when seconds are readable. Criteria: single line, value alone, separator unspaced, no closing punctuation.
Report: 3:52
